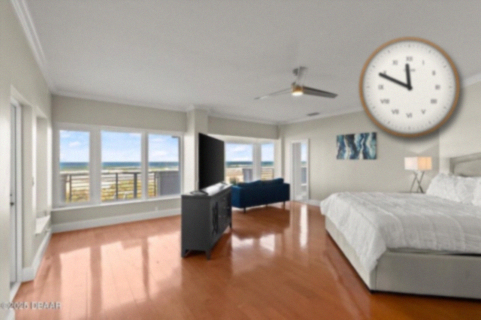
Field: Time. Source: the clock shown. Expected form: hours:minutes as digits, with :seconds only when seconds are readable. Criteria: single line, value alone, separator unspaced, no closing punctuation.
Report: 11:49
